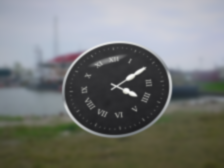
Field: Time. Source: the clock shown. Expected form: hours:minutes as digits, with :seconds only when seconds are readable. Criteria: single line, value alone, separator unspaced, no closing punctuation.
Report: 4:10
